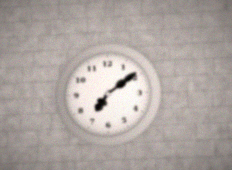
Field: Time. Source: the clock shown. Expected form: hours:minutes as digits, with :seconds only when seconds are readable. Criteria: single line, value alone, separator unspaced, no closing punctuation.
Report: 7:09
